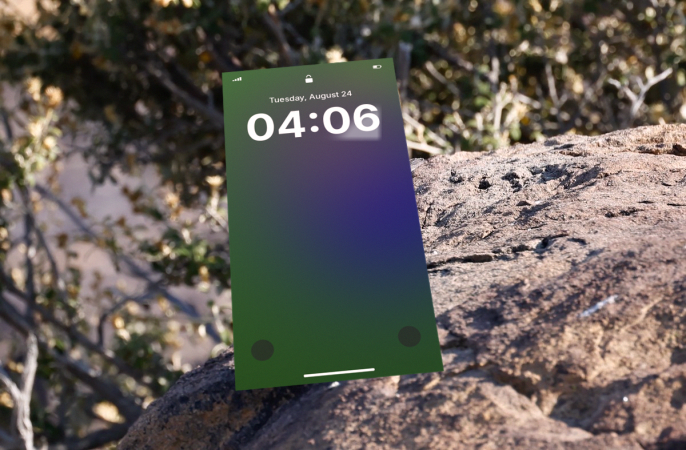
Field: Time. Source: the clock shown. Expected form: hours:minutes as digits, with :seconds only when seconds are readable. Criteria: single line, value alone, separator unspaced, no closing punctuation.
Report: 4:06
